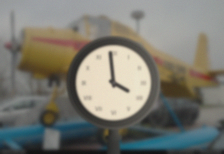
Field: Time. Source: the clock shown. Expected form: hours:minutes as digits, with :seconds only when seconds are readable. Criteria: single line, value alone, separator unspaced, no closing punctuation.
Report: 3:59
